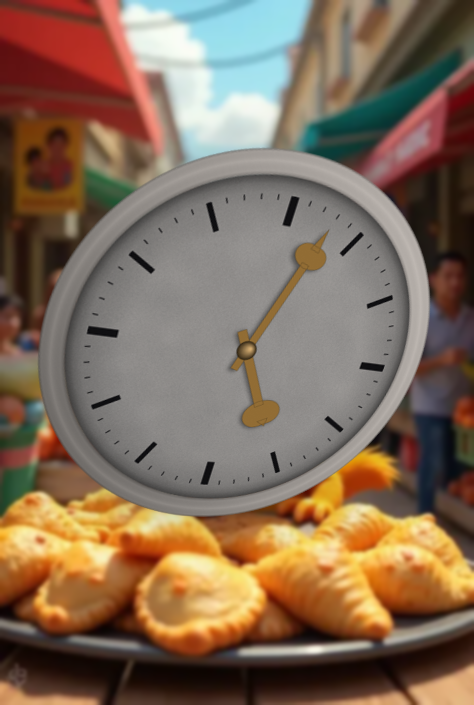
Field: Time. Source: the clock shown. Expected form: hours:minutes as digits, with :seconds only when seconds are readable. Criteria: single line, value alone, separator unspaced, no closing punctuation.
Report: 5:03
